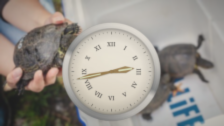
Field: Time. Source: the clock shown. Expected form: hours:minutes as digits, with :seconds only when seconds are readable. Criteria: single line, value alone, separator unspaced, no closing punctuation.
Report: 2:43
